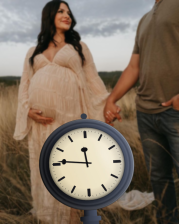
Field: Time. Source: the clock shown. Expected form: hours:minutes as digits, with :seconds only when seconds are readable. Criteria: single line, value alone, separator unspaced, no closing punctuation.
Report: 11:46
